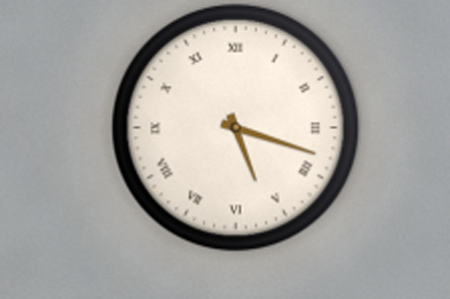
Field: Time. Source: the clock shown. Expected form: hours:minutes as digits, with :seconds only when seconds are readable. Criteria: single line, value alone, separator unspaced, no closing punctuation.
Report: 5:18
